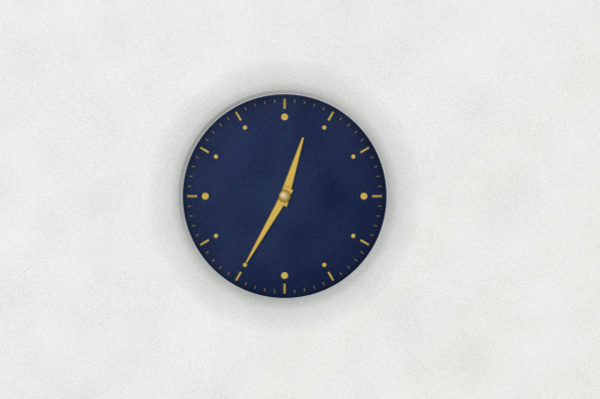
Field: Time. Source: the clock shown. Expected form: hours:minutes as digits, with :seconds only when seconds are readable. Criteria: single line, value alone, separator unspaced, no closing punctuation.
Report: 12:35
